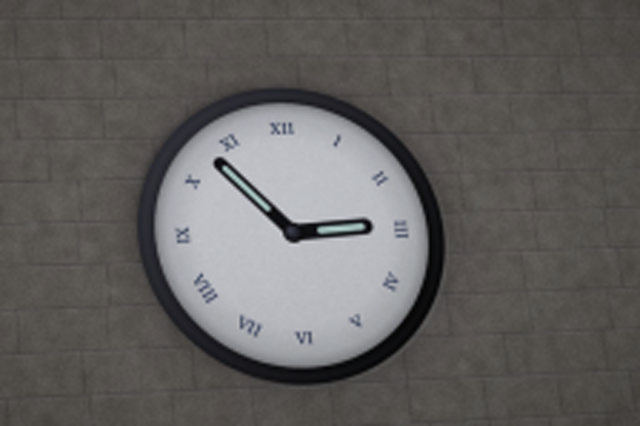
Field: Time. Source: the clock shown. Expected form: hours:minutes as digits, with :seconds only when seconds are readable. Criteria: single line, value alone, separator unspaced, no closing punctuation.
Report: 2:53
